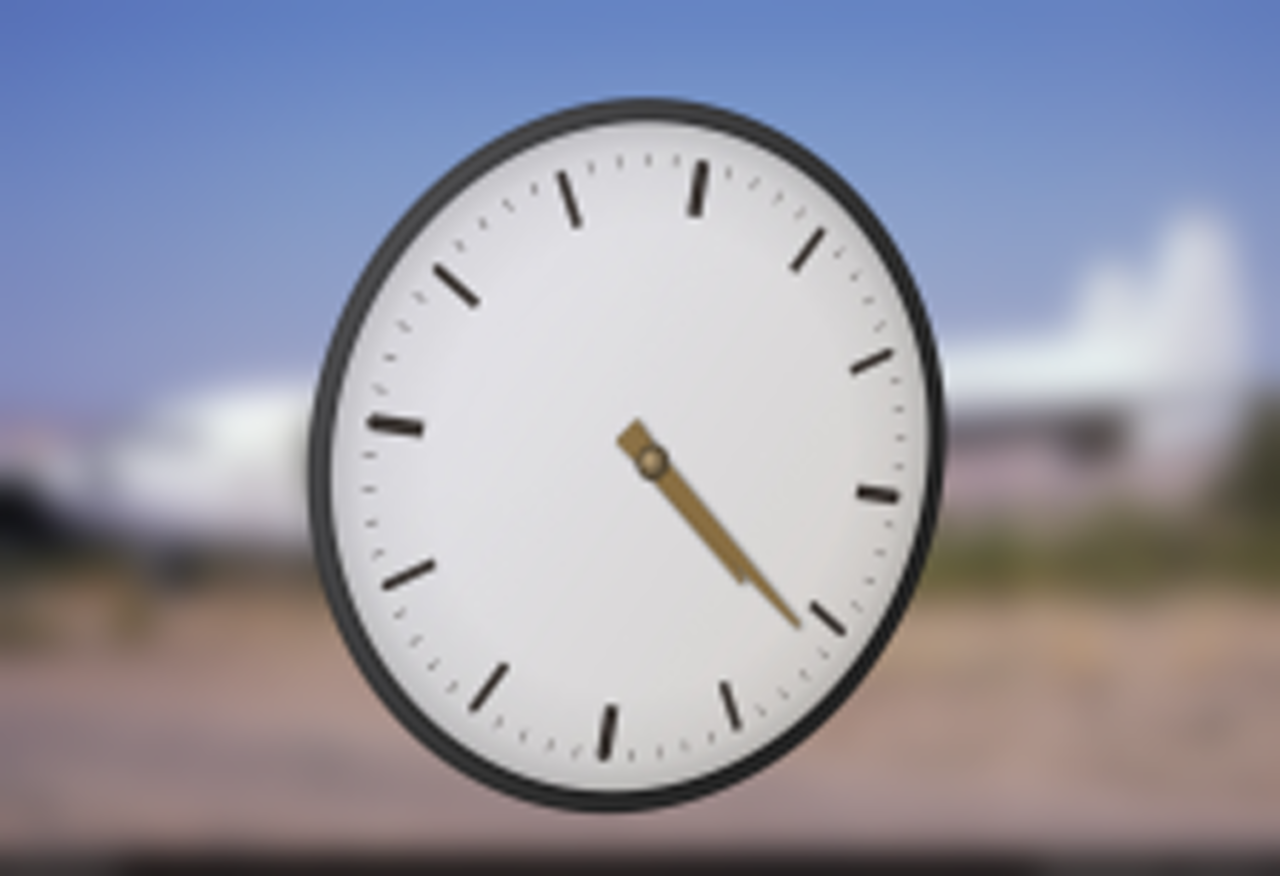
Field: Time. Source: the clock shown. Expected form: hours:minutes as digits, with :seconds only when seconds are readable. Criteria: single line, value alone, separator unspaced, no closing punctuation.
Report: 4:21
